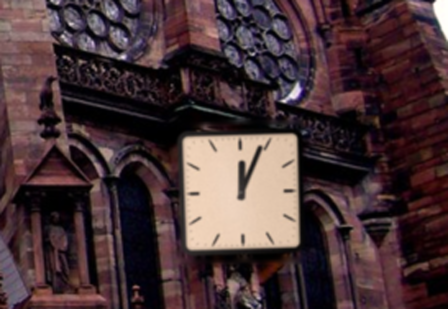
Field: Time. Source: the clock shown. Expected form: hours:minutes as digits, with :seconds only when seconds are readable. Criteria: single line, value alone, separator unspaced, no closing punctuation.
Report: 12:04
